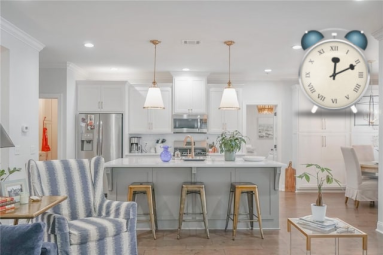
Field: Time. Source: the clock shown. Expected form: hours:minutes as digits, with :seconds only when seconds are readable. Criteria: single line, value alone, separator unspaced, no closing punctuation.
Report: 12:11
